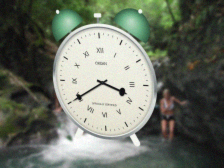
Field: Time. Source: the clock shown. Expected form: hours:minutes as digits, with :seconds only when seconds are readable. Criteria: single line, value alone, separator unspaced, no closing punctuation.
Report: 3:40
